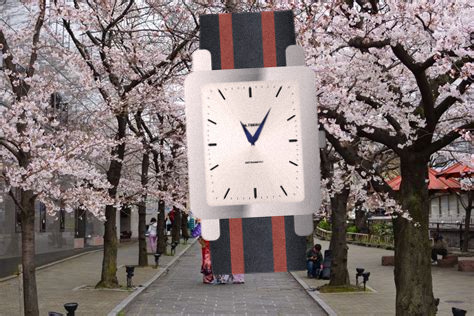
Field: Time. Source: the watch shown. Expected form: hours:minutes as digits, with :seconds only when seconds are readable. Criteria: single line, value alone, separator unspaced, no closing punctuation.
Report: 11:05
